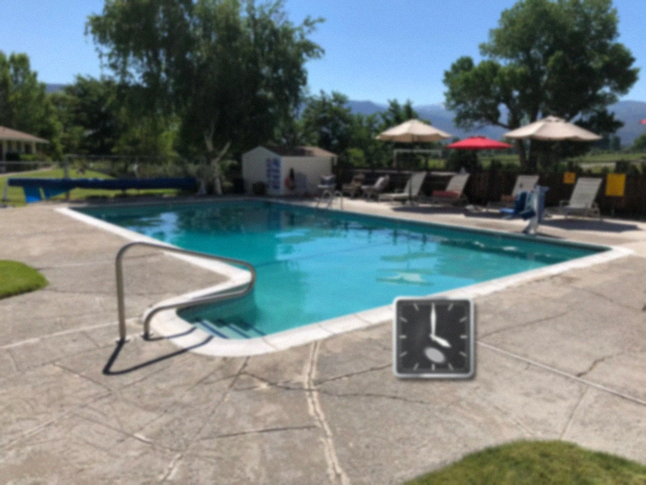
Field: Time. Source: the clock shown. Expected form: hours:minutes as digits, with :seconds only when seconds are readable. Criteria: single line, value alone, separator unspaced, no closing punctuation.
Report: 4:00
